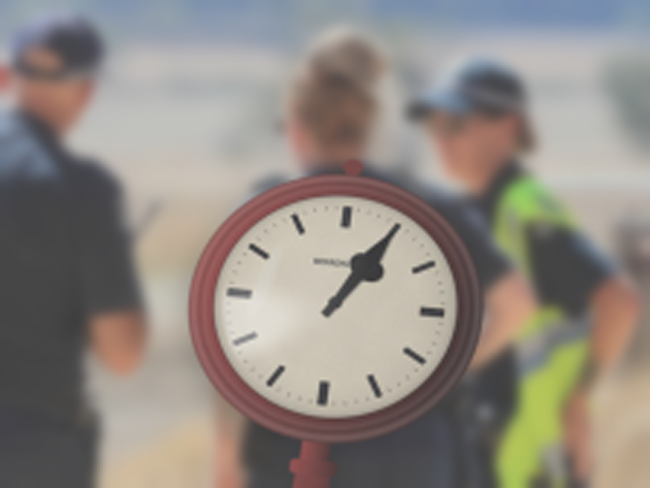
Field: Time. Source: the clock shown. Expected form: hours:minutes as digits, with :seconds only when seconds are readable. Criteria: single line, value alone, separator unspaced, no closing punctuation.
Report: 1:05
